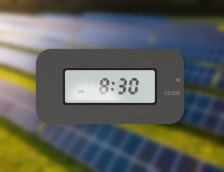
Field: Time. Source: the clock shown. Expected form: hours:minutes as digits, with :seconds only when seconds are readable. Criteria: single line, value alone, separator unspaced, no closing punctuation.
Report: 8:30
